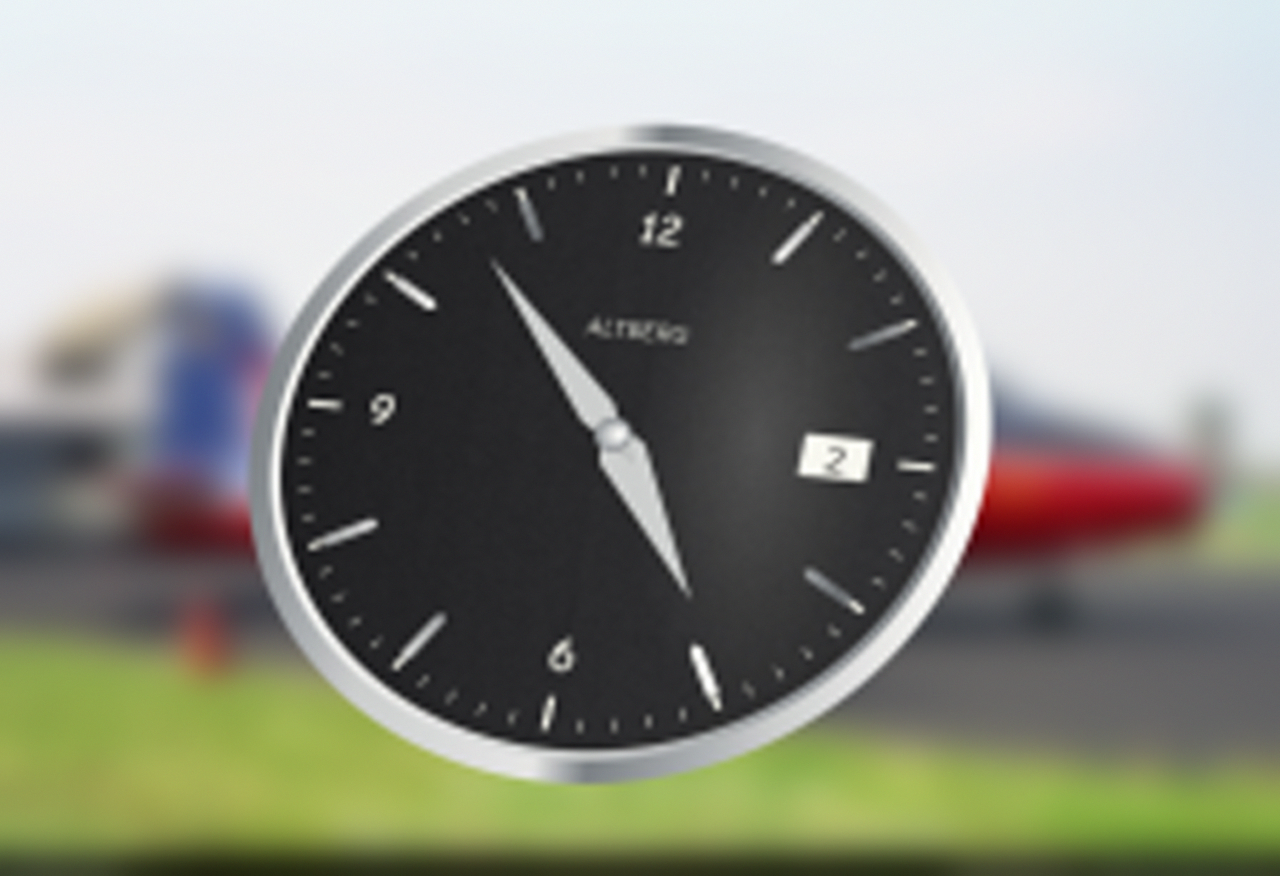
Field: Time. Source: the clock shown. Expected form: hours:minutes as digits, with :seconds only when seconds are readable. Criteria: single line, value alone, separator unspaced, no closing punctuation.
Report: 4:53
